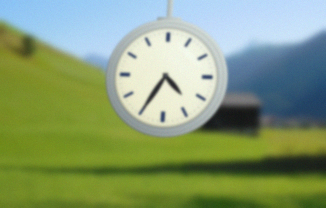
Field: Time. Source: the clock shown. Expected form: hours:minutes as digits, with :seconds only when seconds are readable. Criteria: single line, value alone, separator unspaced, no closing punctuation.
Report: 4:35
